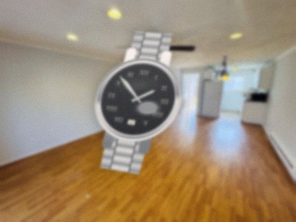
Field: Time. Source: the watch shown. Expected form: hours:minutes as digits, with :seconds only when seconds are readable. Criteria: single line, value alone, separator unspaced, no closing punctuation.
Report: 1:52
